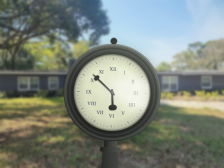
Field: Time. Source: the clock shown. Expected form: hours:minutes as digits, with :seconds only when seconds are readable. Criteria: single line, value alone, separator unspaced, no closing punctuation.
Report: 5:52
